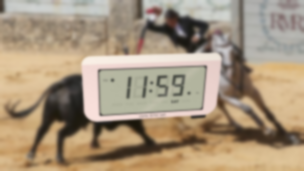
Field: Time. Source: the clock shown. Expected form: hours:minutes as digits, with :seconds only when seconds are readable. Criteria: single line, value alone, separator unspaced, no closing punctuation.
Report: 11:59
